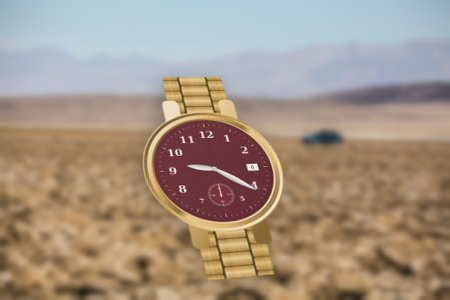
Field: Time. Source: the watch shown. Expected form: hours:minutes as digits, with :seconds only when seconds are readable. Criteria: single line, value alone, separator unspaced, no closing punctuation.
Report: 9:21
